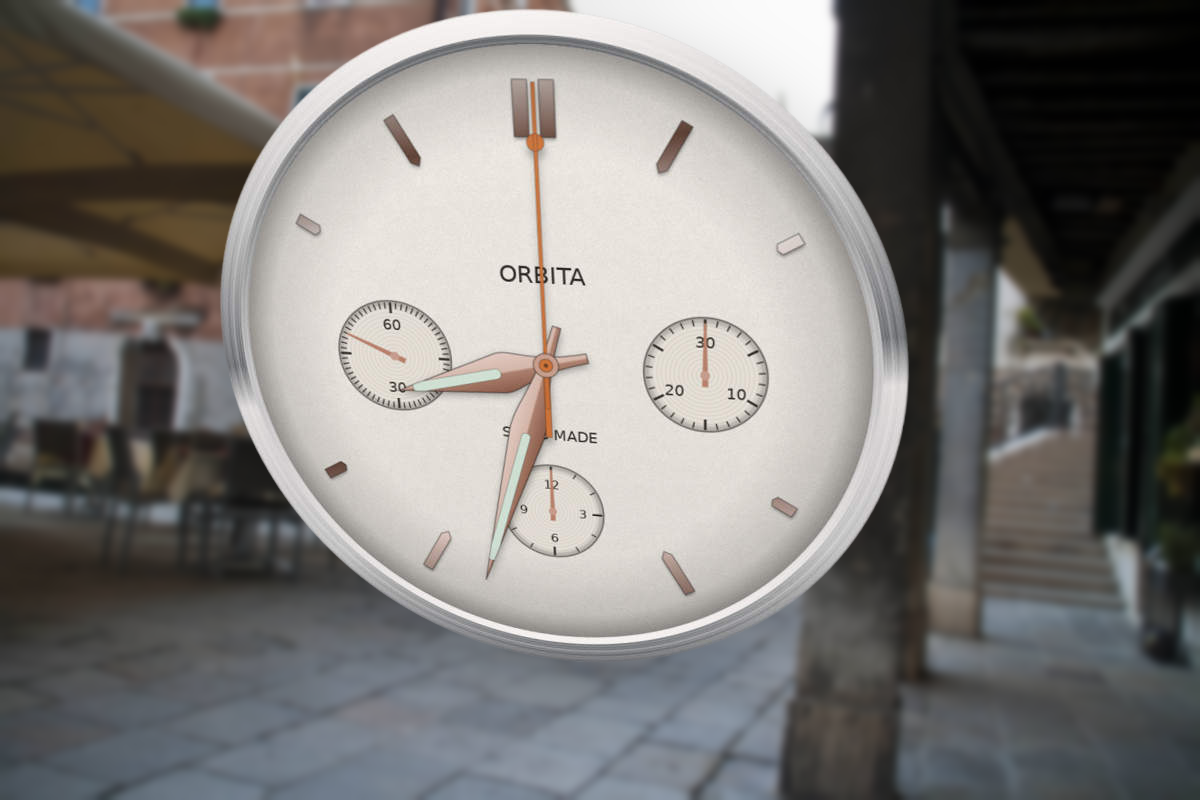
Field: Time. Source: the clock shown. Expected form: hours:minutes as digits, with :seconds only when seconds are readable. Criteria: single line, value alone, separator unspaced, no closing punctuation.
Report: 8:32:49
